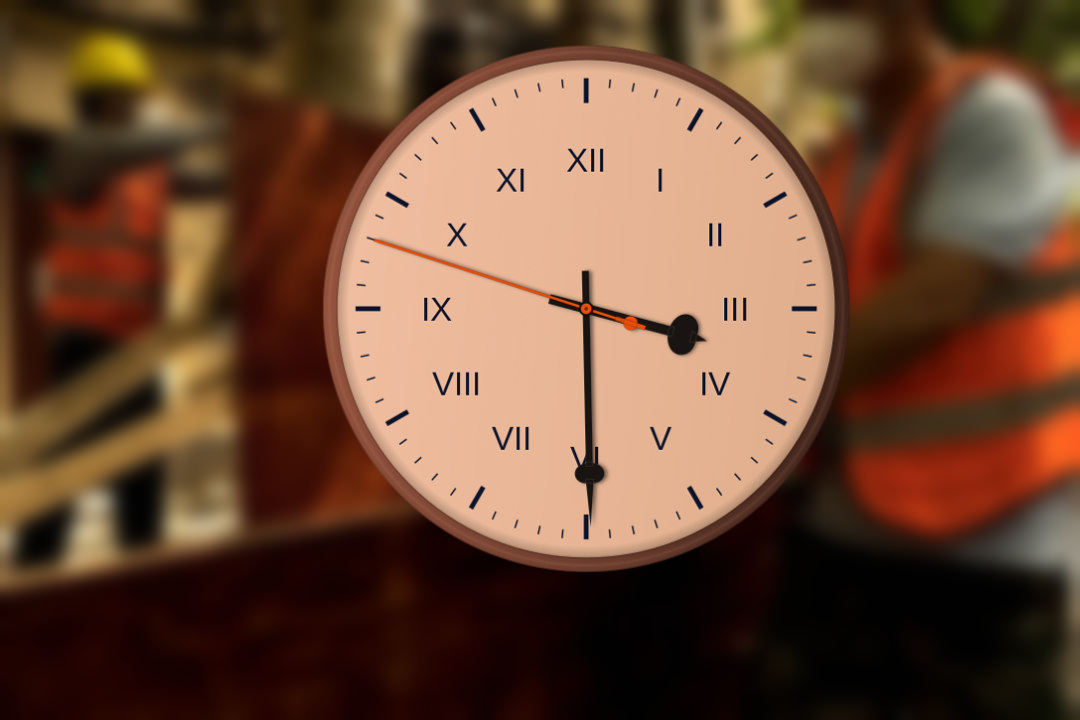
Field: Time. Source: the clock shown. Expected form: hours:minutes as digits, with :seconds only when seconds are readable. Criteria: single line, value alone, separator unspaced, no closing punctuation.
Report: 3:29:48
